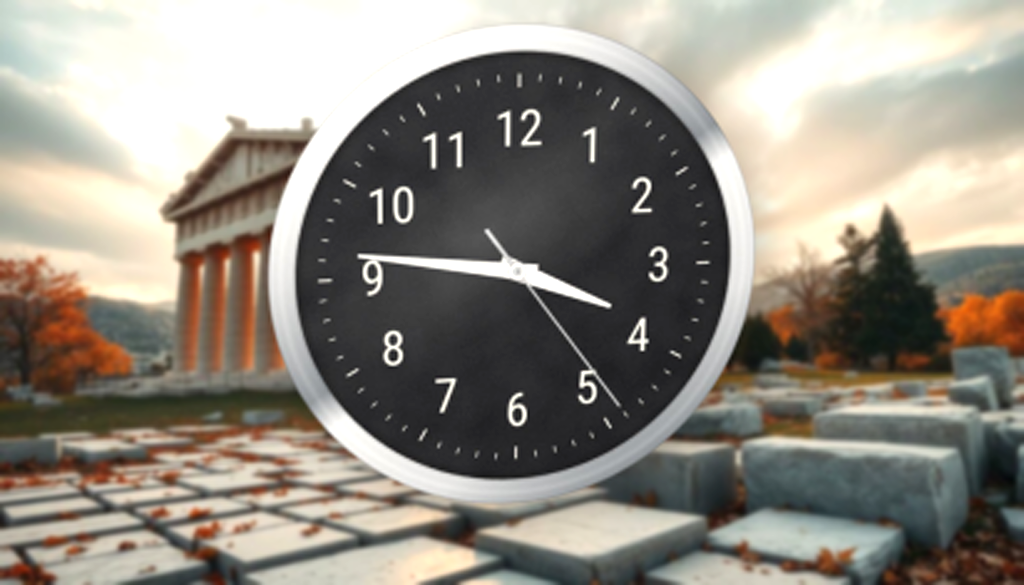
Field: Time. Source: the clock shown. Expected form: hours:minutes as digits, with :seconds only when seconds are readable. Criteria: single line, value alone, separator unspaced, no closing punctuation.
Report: 3:46:24
